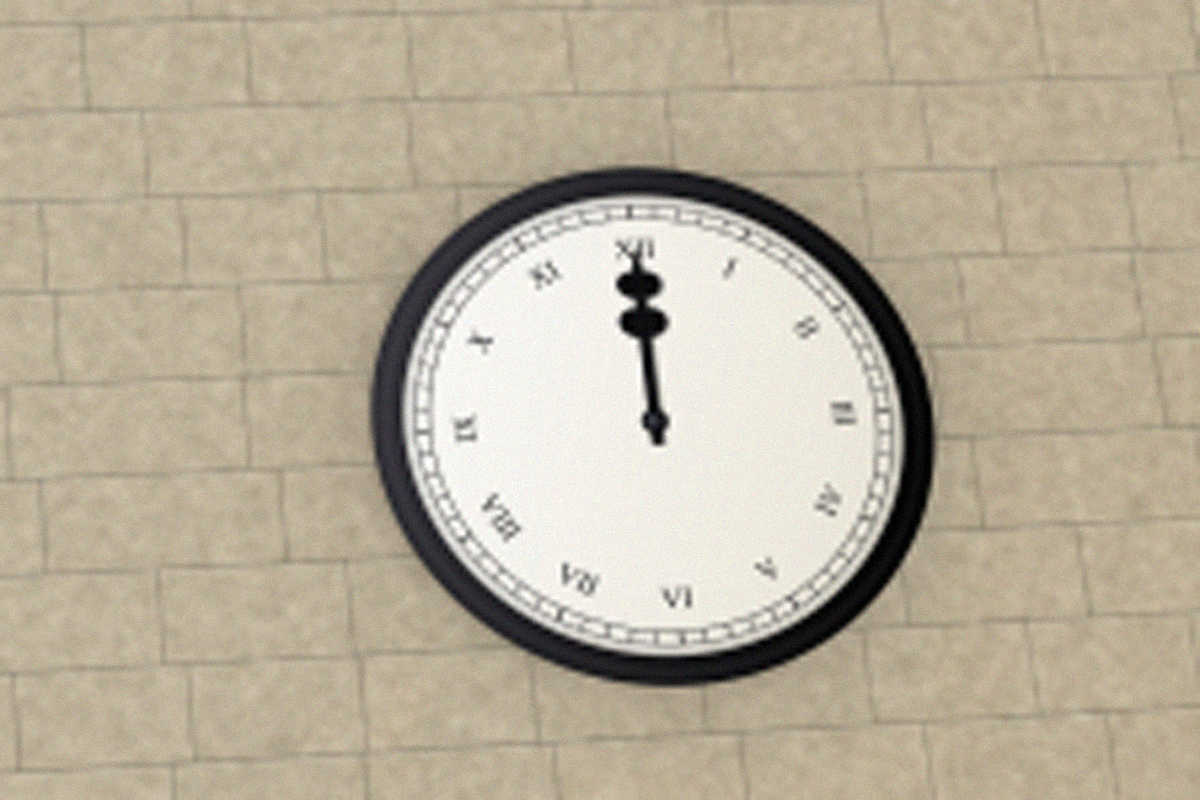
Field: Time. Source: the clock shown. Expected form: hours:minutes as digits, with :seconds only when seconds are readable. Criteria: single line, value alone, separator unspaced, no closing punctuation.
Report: 12:00
